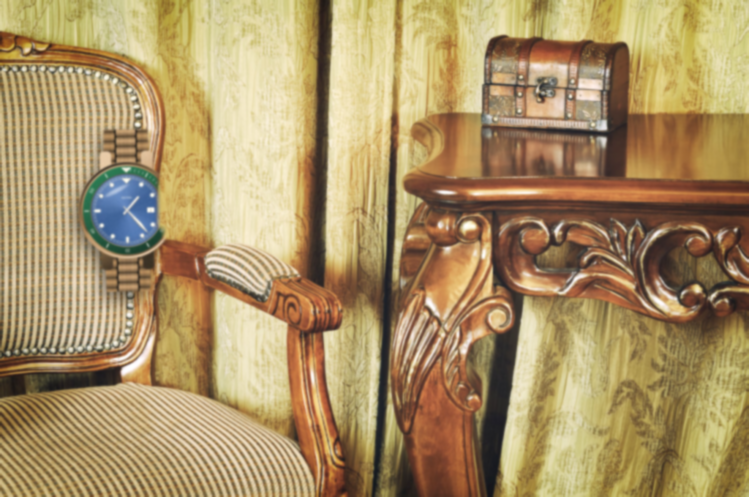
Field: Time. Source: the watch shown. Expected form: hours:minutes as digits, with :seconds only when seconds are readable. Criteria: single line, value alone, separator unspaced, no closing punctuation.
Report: 1:23
